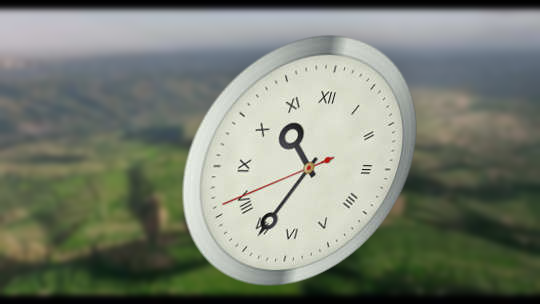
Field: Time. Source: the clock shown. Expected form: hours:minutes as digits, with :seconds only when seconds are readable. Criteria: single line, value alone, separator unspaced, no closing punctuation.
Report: 10:34:41
